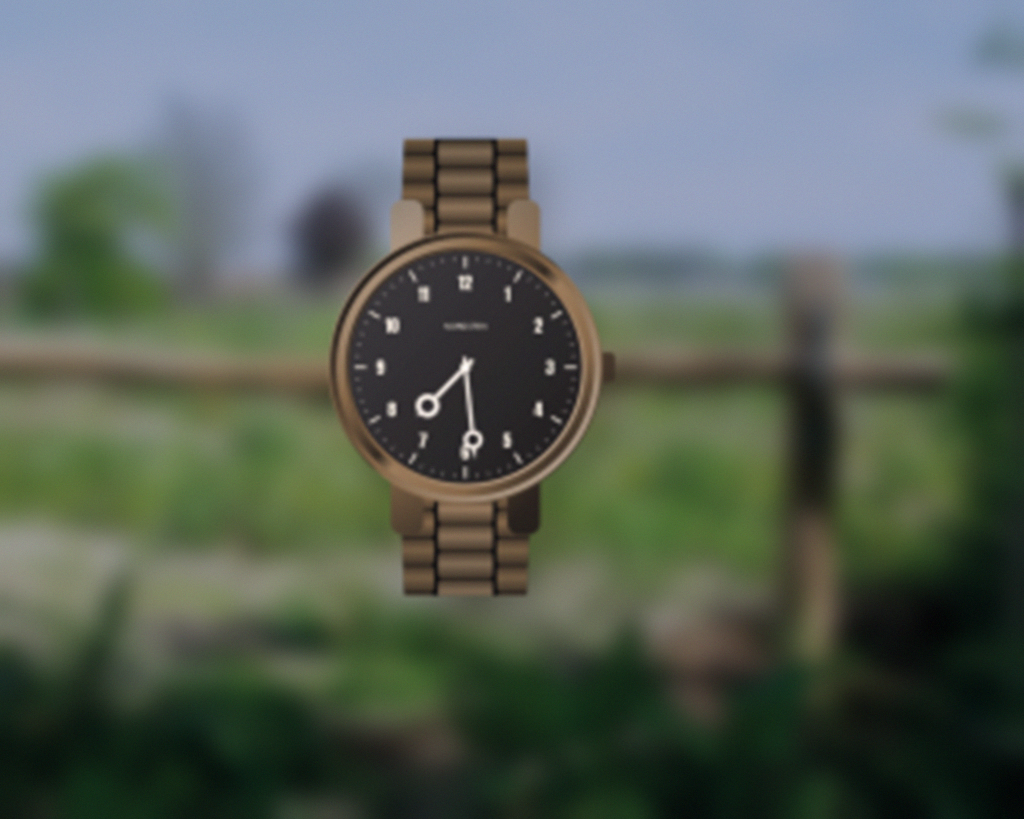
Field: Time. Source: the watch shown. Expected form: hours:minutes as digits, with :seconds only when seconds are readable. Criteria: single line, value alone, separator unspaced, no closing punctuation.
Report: 7:29
